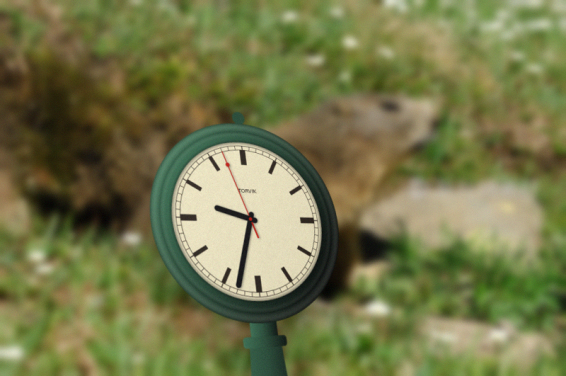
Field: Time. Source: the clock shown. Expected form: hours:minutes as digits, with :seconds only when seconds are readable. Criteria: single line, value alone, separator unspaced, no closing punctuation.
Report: 9:32:57
